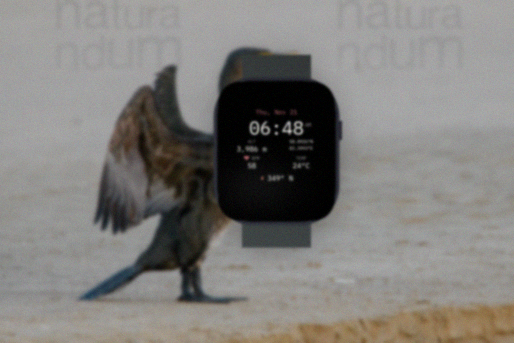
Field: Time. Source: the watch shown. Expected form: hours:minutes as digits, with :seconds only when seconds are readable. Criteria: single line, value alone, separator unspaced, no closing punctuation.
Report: 6:48
